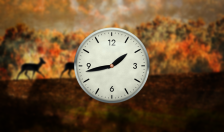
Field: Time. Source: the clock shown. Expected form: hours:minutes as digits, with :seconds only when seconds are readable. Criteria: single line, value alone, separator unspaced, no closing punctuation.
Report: 1:43
